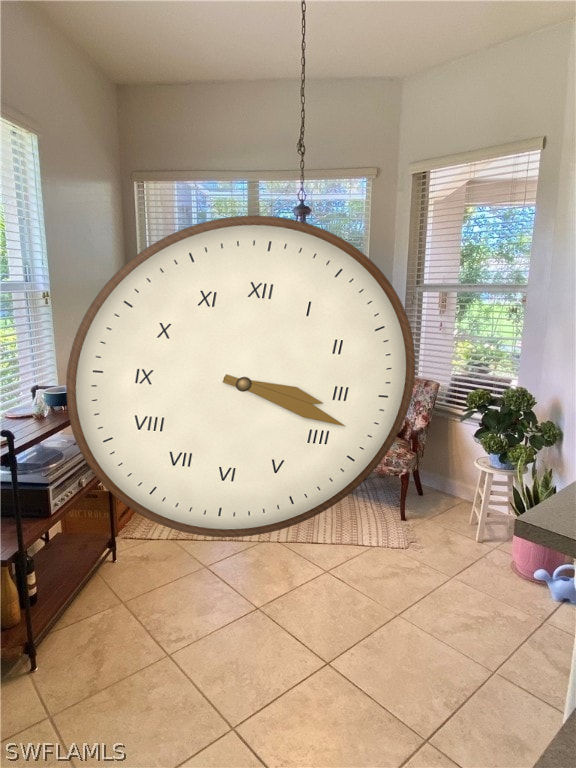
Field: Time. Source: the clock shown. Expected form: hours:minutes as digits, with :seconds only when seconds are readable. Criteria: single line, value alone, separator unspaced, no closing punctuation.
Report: 3:18
